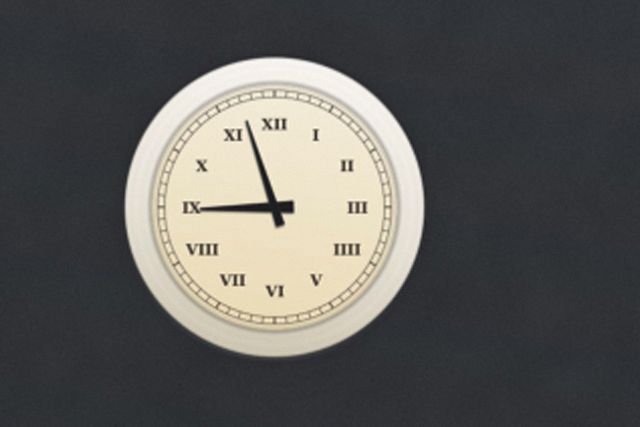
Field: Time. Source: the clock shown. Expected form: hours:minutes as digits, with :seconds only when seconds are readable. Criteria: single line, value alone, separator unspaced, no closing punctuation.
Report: 8:57
